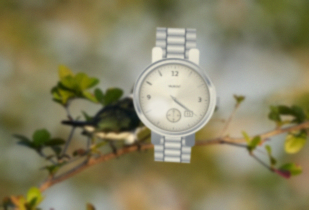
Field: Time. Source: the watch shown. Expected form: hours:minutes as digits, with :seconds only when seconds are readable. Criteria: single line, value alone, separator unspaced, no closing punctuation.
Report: 4:21
